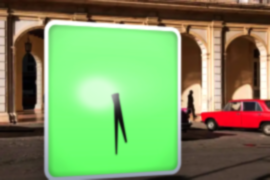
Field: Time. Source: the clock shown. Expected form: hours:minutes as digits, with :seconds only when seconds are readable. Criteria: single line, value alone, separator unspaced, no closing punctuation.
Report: 5:30
